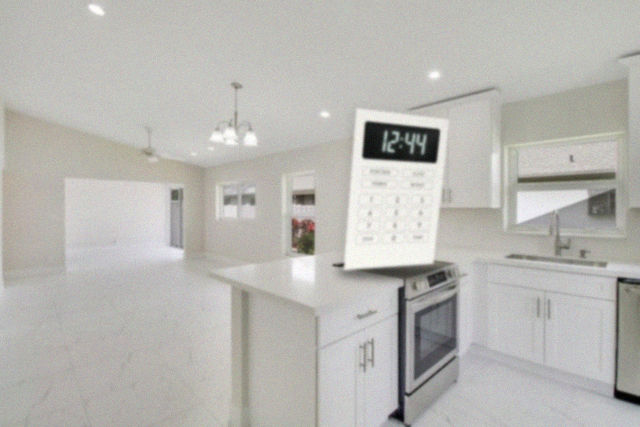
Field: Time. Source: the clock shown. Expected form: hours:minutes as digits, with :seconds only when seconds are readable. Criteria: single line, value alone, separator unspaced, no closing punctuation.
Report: 12:44
